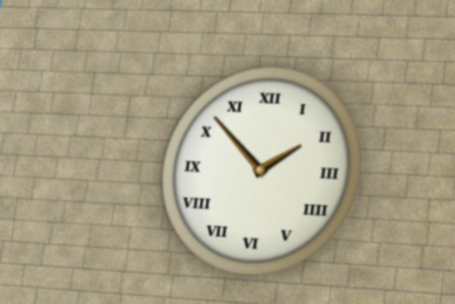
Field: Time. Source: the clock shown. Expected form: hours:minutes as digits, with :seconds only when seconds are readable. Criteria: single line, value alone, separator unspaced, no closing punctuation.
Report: 1:52
